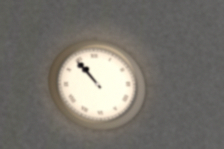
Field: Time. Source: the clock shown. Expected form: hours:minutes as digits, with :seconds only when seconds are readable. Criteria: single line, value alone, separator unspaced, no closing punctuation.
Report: 10:54
